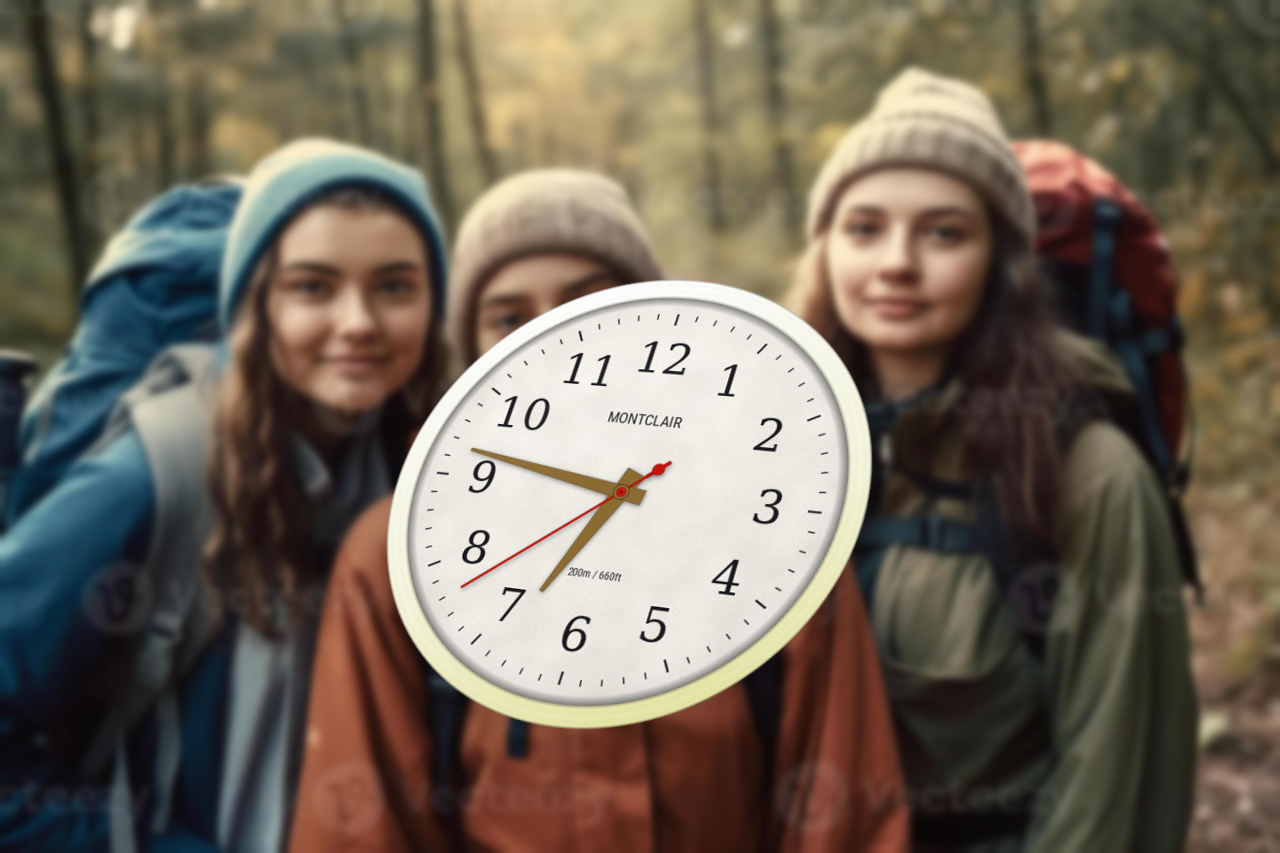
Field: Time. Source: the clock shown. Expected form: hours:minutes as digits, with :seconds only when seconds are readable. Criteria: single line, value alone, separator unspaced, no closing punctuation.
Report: 6:46:38
